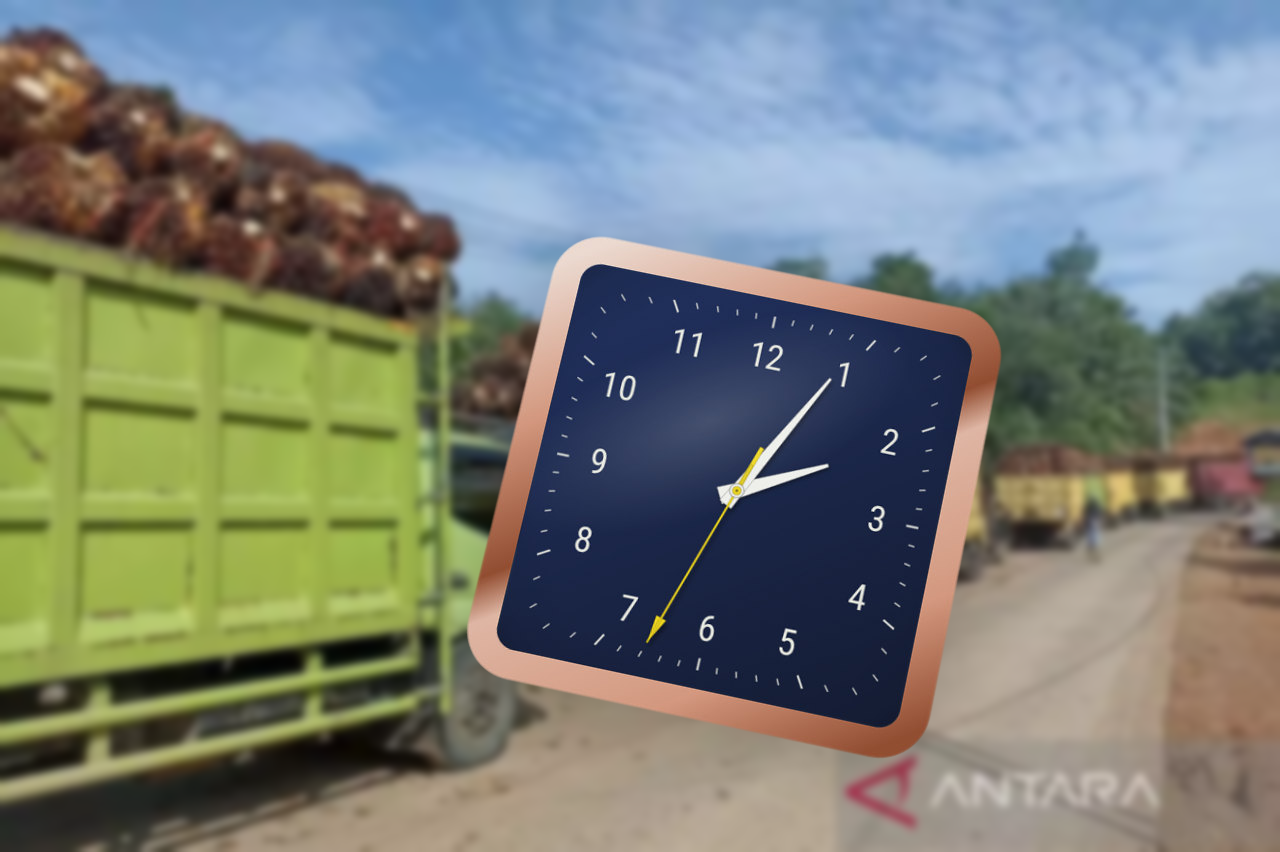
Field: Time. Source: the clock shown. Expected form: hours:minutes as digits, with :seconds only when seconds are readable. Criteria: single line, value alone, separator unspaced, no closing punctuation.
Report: 2:04:33
